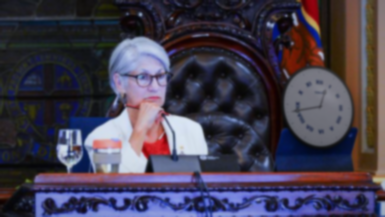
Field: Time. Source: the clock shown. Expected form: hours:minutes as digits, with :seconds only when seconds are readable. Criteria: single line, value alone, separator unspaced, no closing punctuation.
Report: 12:43
